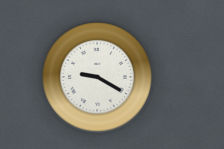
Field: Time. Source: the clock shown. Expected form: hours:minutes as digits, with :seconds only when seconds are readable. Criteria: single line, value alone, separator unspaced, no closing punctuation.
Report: 9:20
